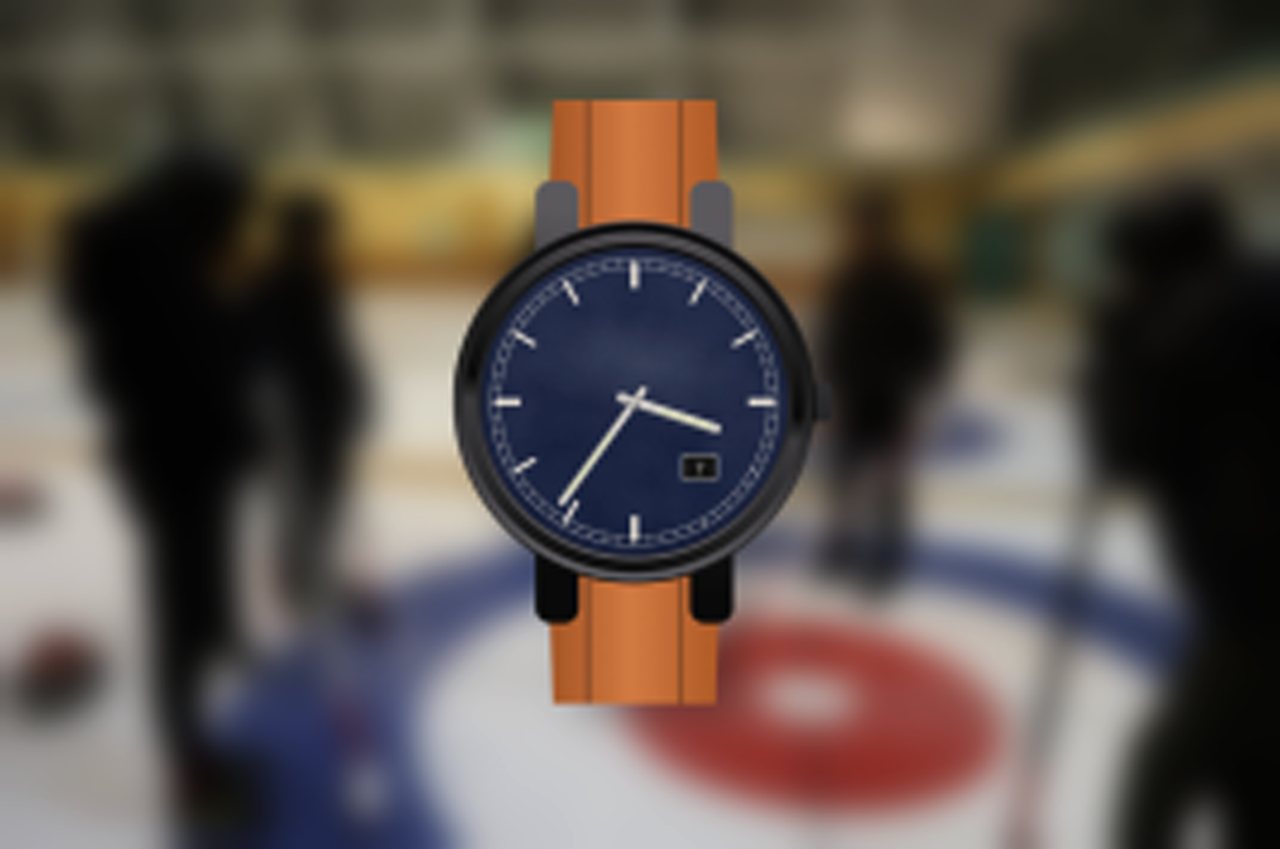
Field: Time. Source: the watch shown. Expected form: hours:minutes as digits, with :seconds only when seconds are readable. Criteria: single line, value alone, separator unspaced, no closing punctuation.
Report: 3:36
